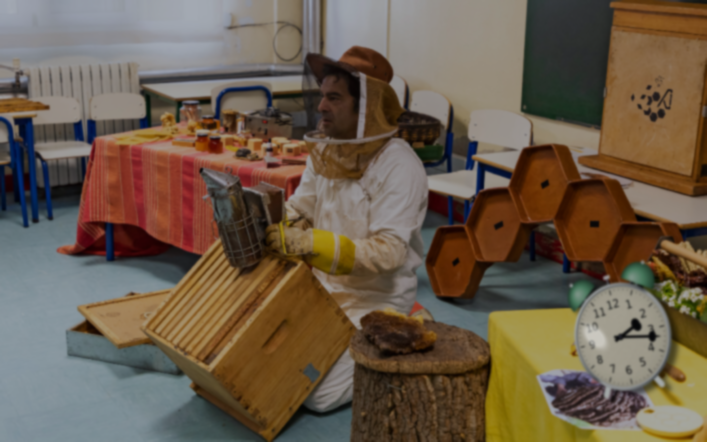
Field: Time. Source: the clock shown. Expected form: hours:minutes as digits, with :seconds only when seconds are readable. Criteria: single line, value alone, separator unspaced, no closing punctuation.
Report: 2:17
